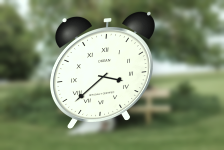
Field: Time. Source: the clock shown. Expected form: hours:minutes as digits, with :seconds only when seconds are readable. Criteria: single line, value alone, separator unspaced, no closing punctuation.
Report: 3:38
